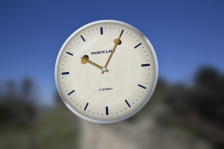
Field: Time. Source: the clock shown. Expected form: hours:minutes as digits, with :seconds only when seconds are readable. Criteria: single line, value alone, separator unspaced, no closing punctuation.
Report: 10:05
